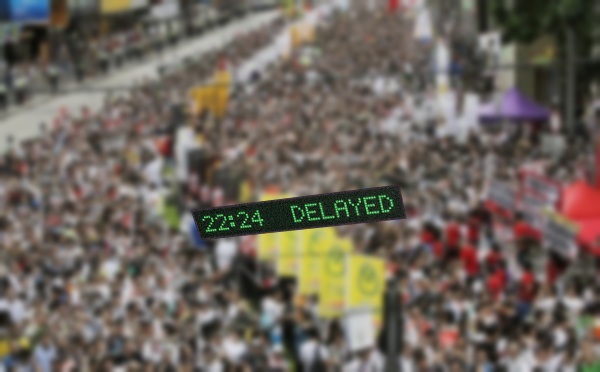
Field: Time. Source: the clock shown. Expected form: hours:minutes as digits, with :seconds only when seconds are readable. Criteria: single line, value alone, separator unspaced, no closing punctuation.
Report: 22:24
